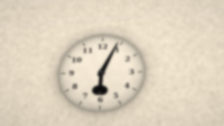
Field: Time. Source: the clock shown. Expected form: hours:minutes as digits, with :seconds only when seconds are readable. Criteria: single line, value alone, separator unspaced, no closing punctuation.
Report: 6:04
